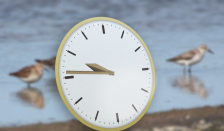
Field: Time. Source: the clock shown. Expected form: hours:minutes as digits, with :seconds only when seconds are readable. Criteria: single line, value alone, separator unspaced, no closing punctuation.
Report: 9:46
